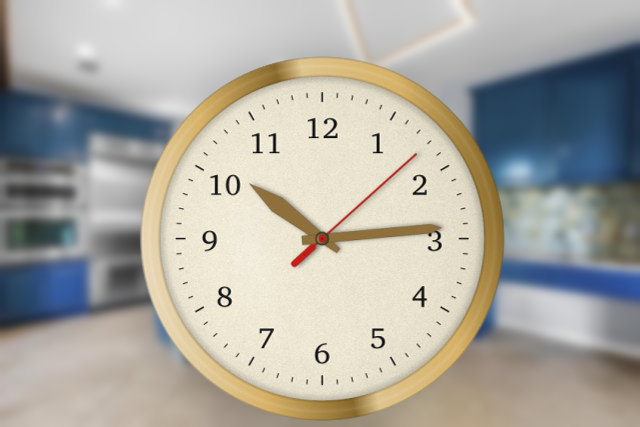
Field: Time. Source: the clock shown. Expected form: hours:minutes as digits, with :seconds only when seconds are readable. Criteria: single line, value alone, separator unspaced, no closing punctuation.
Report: 10:14:08
